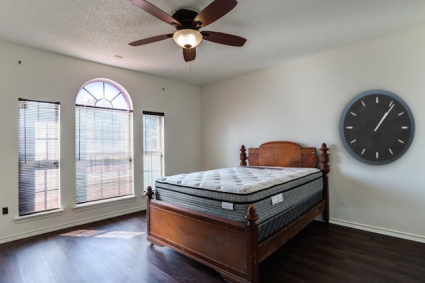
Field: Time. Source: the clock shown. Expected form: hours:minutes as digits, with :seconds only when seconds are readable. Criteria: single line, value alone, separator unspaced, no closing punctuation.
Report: 1:06
